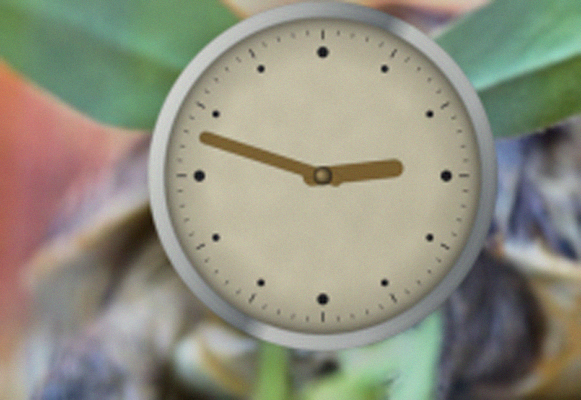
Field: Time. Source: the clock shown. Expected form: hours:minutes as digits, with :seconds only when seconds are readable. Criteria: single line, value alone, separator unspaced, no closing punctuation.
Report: 2:48
